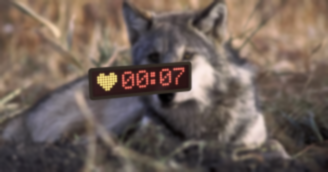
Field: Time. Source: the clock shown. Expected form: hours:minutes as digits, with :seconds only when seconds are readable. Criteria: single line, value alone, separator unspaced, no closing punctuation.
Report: 0:07
